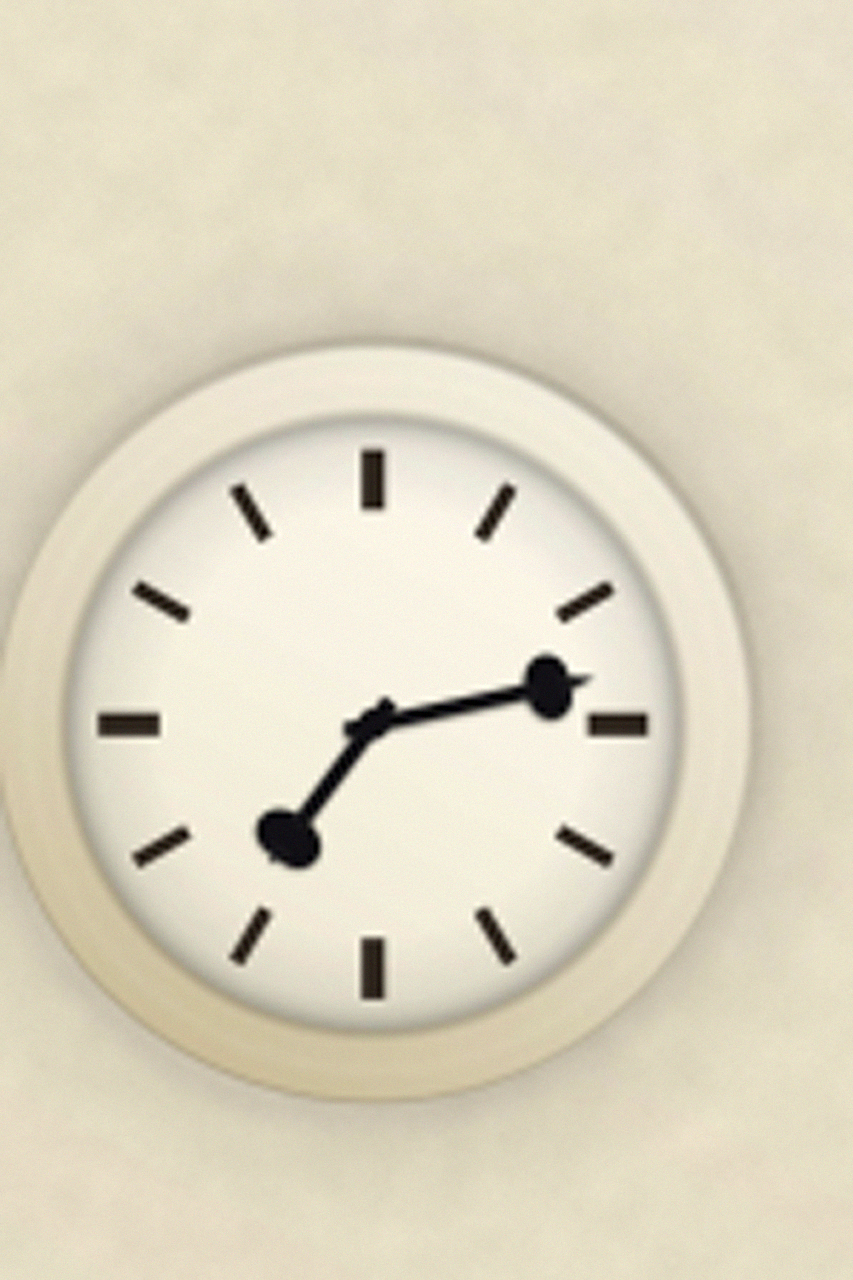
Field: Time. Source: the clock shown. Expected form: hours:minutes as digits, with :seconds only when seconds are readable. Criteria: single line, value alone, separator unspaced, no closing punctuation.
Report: 7:13
